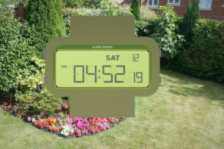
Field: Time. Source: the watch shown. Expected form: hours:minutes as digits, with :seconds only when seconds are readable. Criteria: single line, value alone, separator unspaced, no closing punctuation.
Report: 4:52:19
